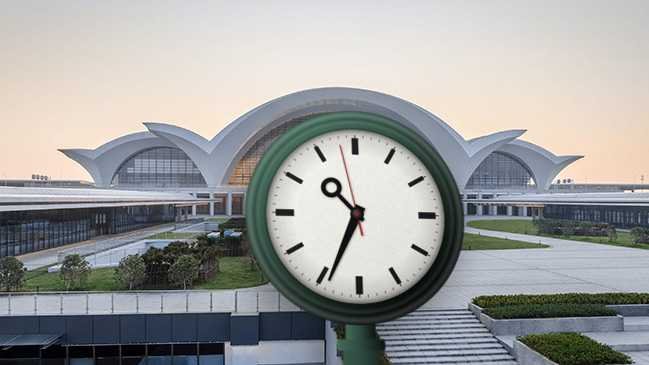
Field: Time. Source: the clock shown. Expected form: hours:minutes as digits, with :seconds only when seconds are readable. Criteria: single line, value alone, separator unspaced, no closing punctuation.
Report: 10:33:58
